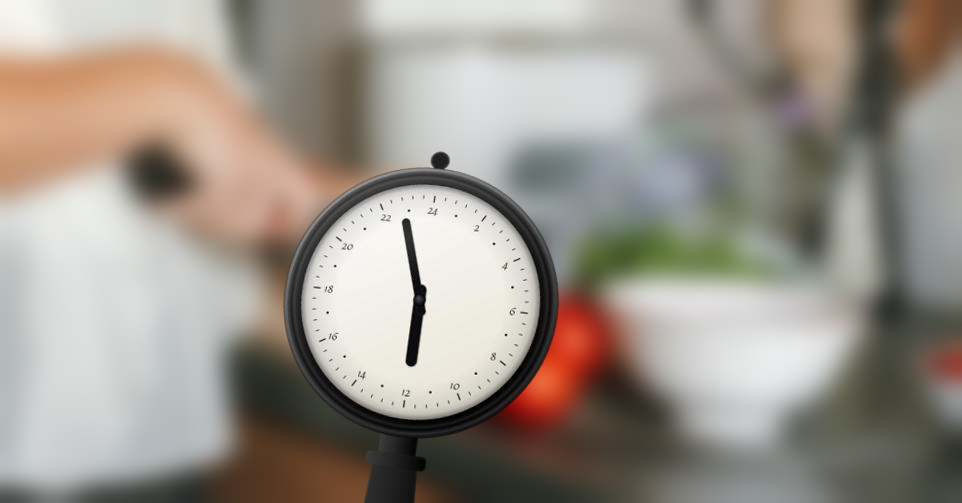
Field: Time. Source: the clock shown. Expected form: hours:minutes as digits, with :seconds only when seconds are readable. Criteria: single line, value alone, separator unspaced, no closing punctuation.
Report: 11:57
